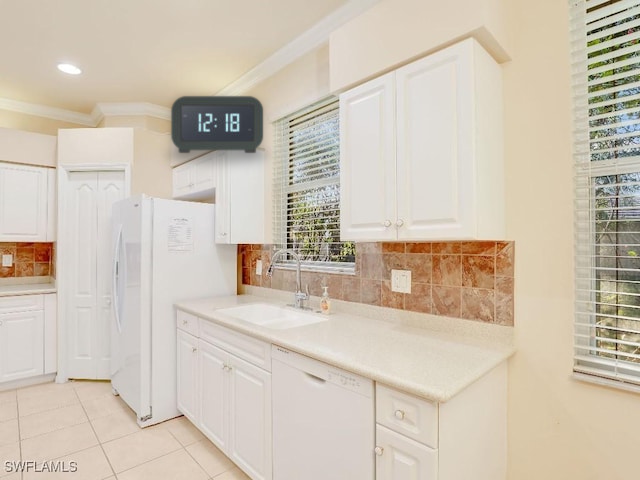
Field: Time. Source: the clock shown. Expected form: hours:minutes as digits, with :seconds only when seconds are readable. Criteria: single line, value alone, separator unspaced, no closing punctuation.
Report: 12:18
